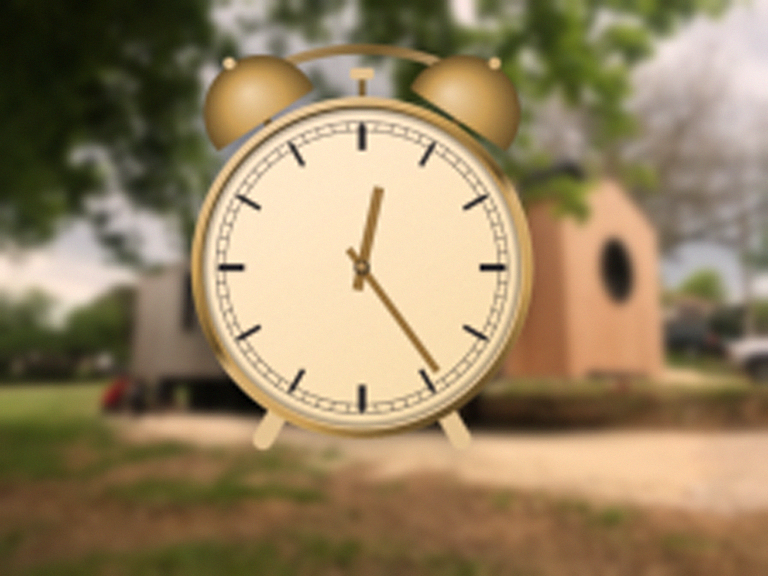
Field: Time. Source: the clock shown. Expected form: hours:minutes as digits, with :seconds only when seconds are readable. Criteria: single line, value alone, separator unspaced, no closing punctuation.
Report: 12:24
